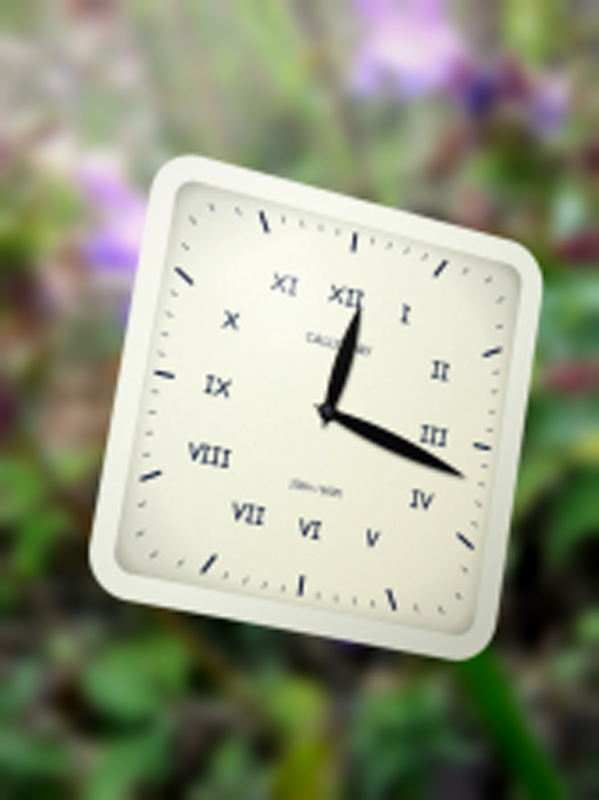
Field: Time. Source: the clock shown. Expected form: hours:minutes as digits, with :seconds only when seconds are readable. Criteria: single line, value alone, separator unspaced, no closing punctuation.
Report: 12:17
